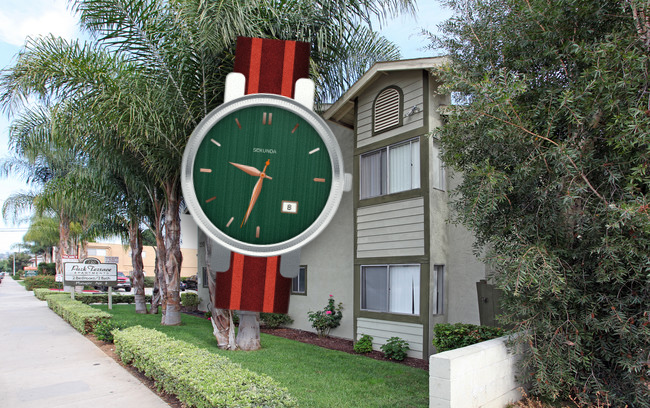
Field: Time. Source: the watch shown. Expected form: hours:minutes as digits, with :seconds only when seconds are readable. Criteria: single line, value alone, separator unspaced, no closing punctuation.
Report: 9:32:33
